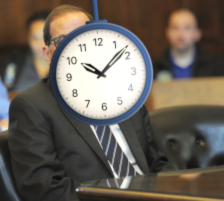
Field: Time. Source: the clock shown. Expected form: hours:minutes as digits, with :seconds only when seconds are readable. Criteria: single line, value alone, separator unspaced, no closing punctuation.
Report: 10:08
